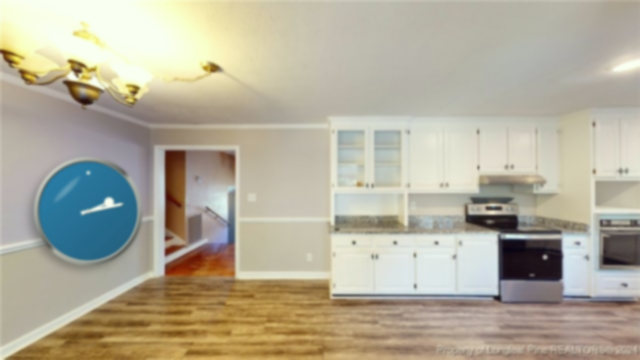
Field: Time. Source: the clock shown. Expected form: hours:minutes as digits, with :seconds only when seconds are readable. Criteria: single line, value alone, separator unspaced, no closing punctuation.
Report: 2:13
